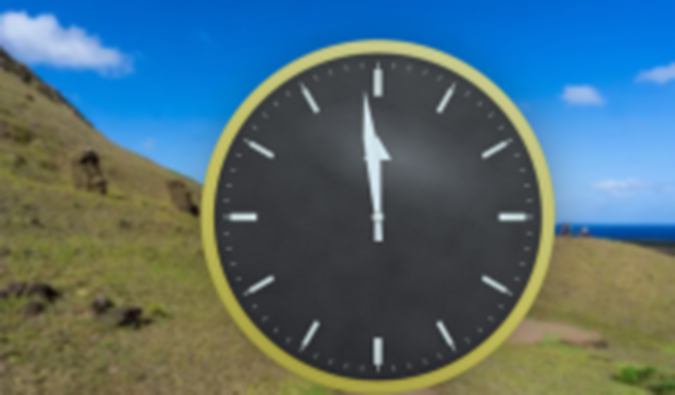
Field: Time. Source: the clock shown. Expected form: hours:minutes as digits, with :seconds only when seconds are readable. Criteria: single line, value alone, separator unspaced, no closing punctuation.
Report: 11:59
